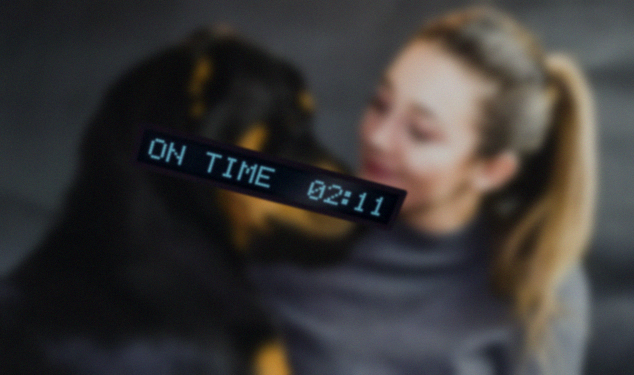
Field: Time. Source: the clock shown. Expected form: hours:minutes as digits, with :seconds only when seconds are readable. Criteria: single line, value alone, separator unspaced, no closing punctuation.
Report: 2:11
